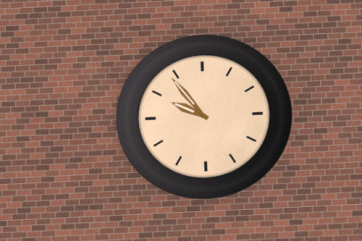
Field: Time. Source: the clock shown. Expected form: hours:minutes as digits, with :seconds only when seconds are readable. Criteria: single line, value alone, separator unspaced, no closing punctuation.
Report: 9:54
